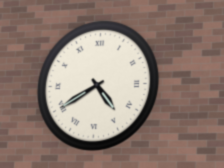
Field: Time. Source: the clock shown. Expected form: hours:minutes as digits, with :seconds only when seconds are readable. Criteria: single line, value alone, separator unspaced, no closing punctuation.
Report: 4:40
